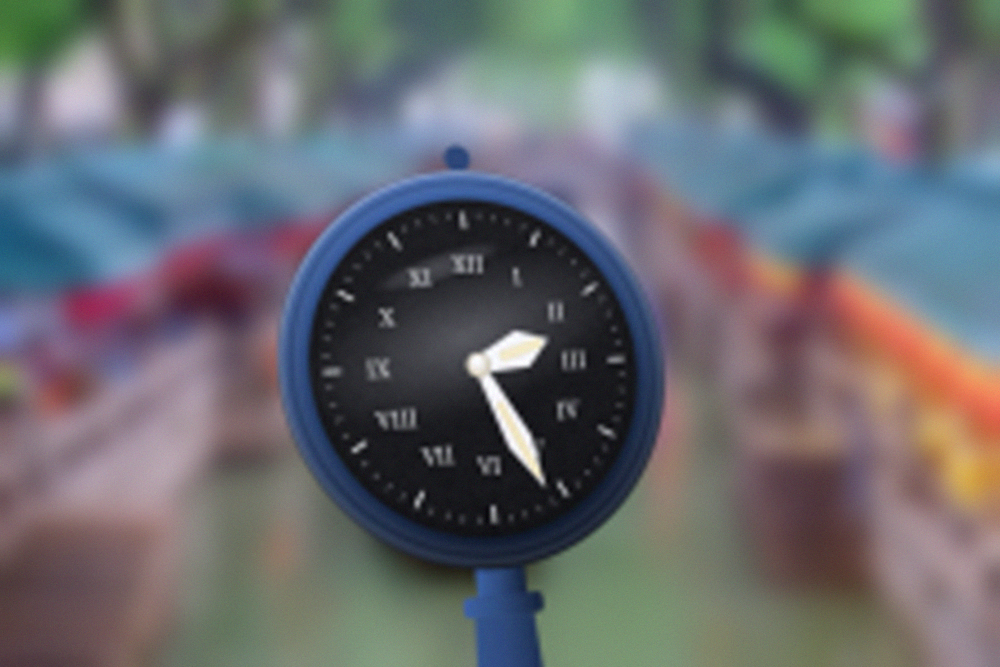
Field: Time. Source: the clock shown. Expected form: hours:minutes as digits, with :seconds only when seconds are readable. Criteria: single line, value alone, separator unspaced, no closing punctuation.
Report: 2:26
